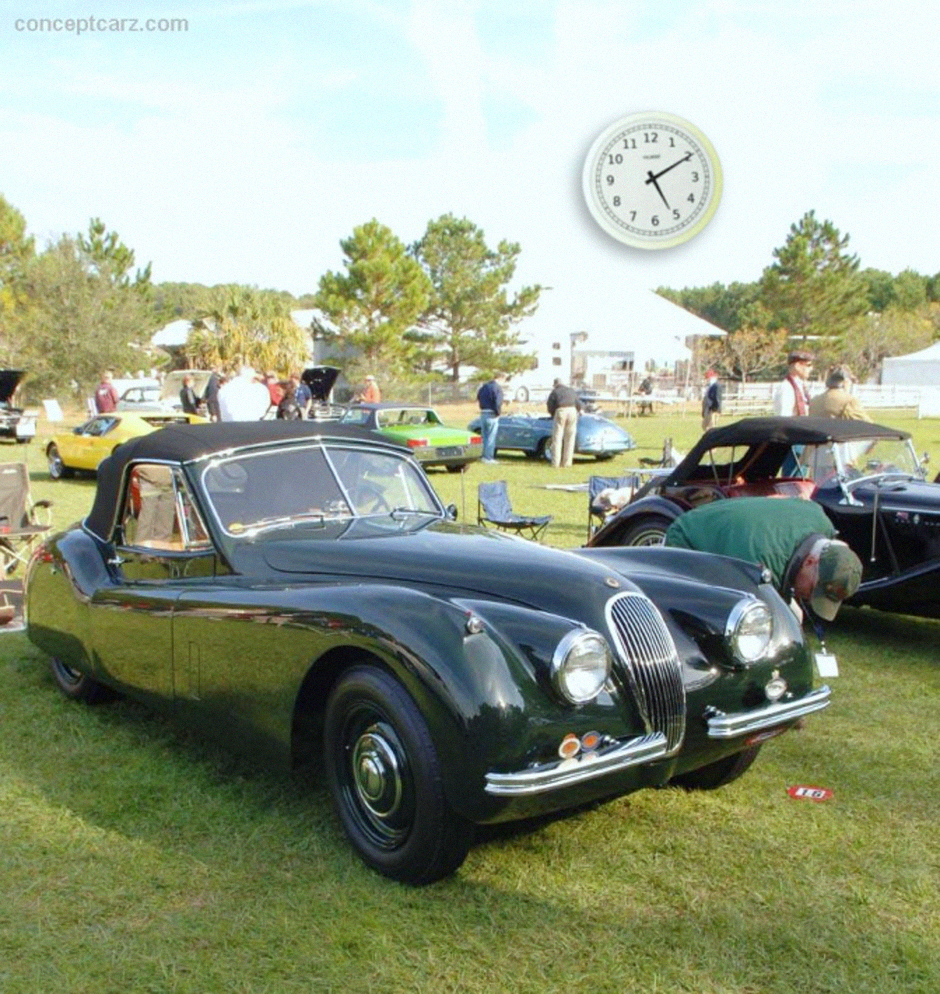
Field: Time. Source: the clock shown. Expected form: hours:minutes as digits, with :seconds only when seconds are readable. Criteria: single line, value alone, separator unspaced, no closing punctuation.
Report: 5:10
